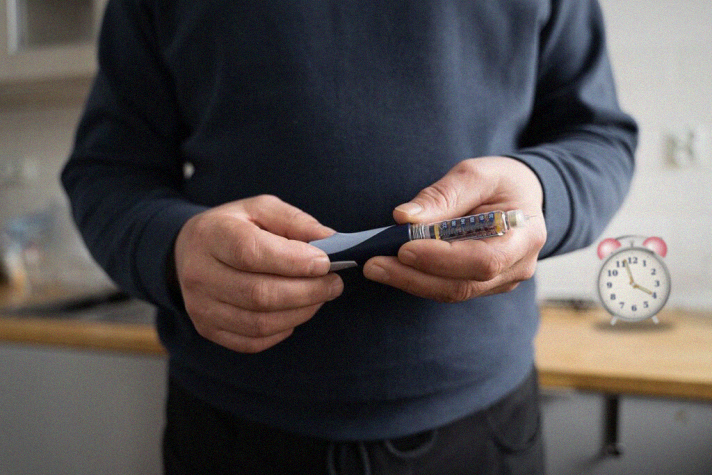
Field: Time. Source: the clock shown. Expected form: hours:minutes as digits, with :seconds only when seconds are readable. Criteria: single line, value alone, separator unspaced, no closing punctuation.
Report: 3:57
